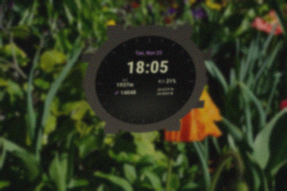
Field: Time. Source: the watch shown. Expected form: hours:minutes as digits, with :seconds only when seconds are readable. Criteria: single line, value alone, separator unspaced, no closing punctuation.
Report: 18:05
